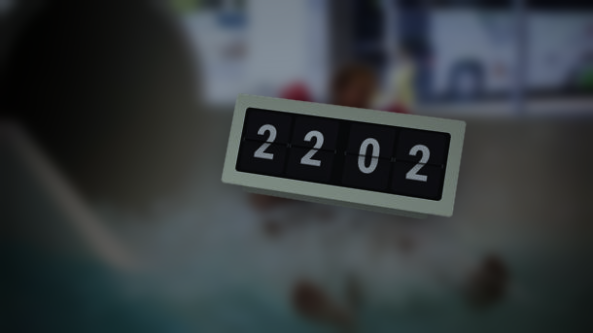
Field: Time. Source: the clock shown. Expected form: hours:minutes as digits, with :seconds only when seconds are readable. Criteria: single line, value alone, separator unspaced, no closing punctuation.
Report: 22:02
